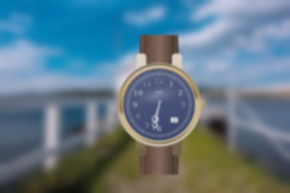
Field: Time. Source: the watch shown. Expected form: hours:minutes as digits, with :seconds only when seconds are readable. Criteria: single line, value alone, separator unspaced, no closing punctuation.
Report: 6:32
